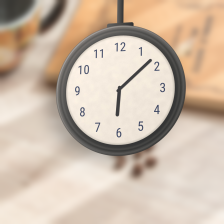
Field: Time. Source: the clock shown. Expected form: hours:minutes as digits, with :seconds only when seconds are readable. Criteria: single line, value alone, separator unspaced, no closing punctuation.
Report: 6:08
